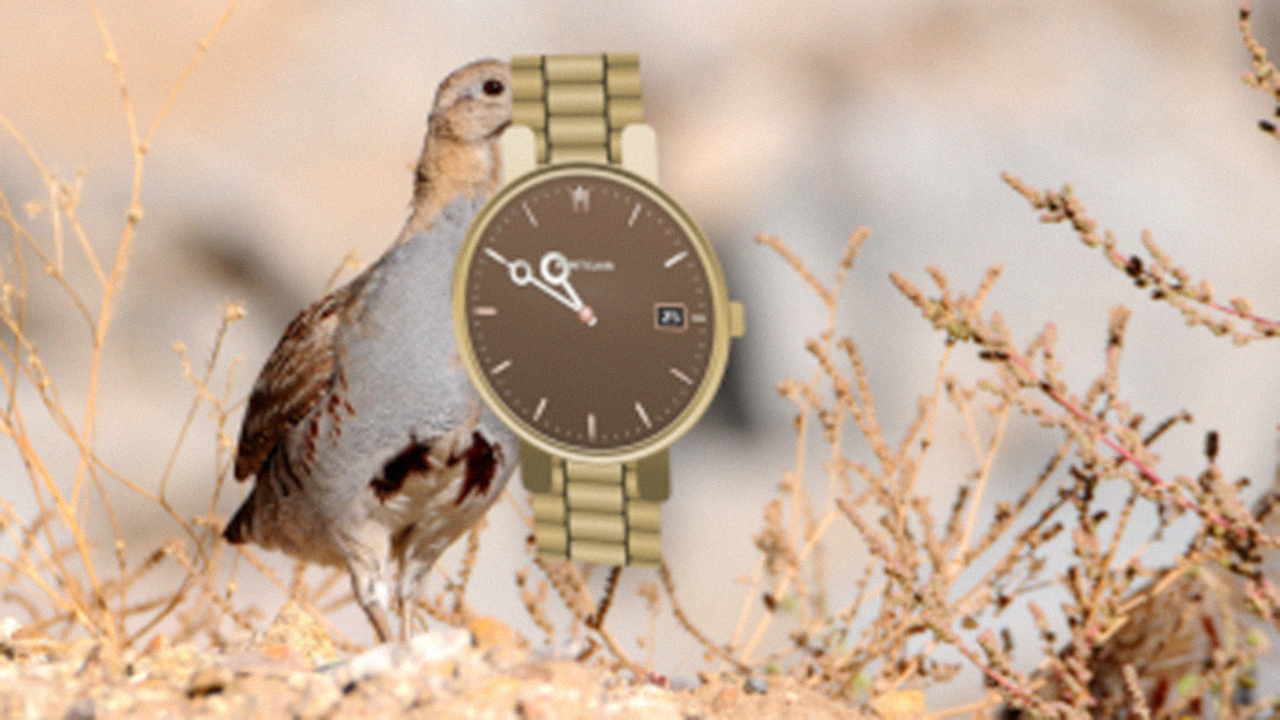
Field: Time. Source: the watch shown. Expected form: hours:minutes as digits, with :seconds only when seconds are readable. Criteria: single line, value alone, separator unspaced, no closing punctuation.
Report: 10:50
